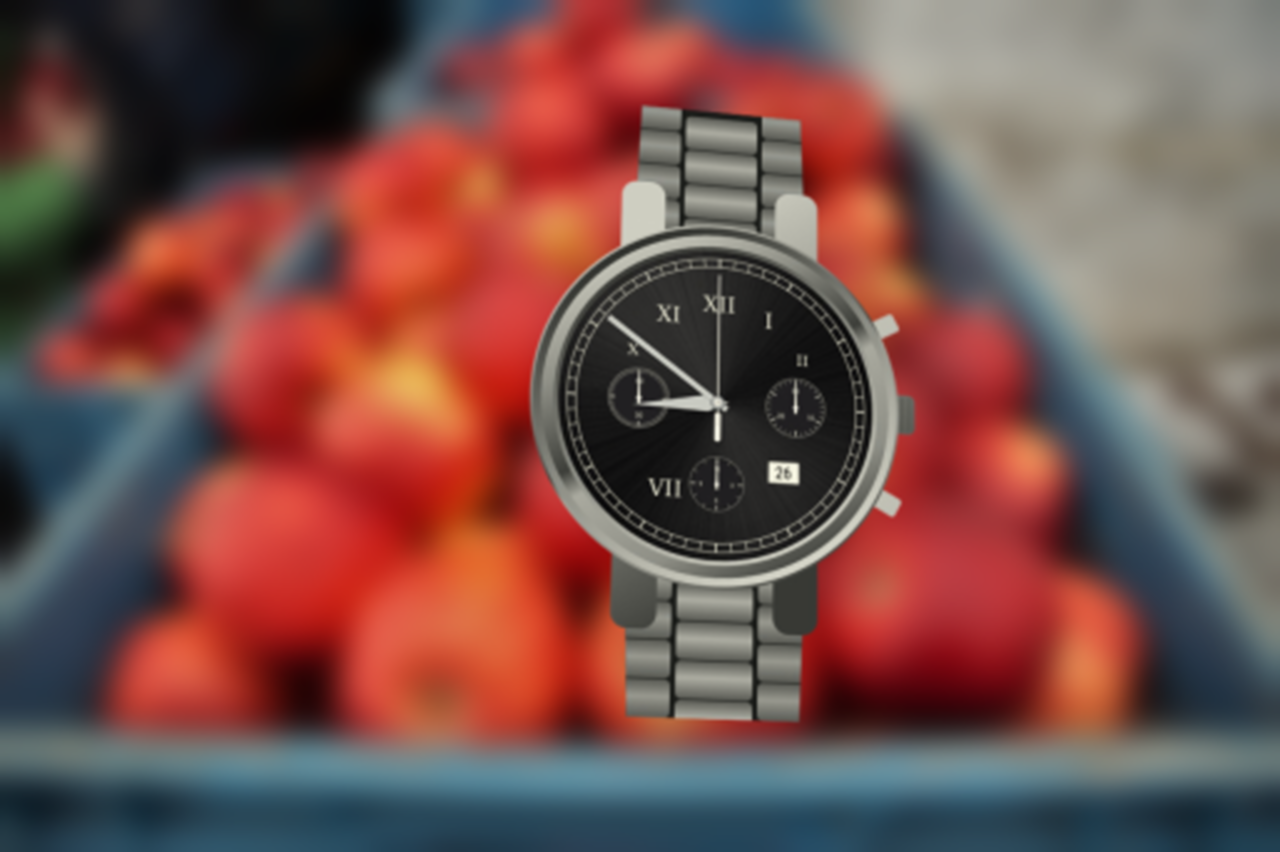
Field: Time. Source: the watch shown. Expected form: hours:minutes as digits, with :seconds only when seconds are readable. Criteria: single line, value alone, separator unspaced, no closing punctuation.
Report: 8:51
